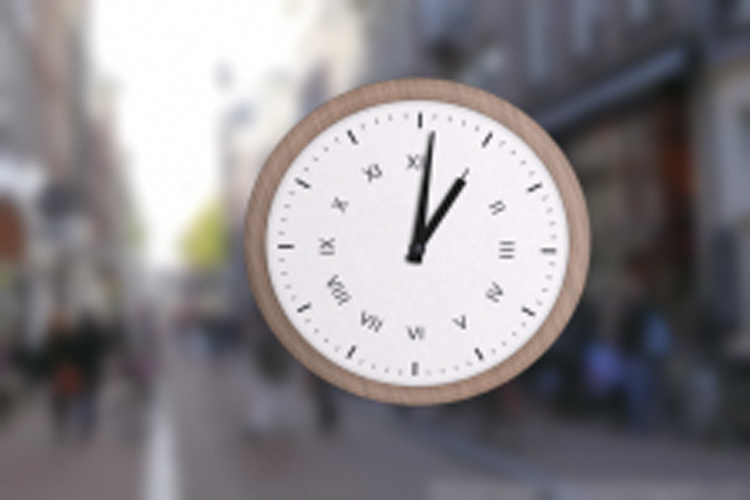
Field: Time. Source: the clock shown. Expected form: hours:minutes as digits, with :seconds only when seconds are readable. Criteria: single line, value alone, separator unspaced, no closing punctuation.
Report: 1:01
